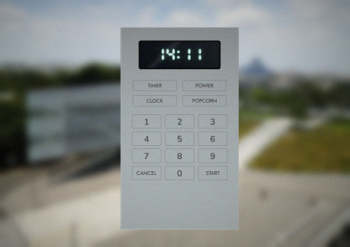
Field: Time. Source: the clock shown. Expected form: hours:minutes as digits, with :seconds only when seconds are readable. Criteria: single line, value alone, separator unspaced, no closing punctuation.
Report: 14:11
